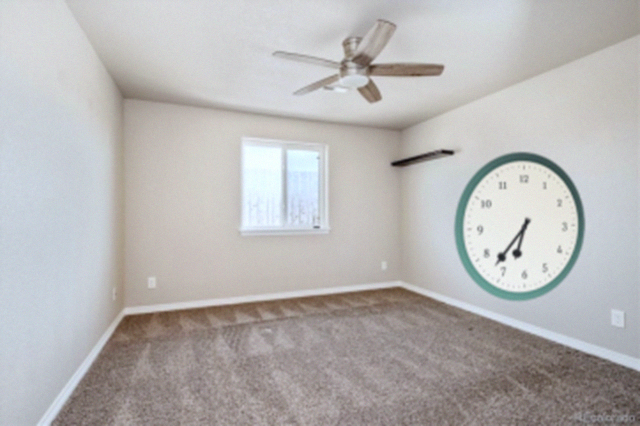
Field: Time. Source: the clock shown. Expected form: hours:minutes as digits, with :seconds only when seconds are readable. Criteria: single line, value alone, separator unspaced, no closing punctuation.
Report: 6:37
